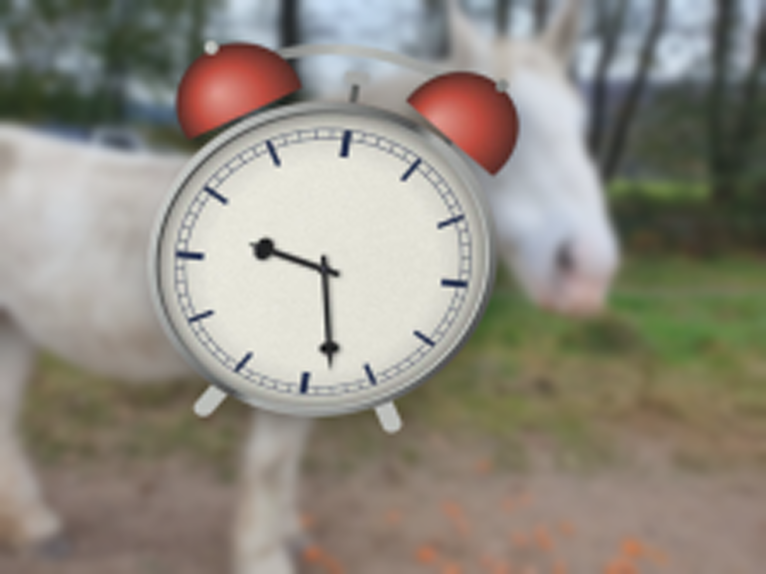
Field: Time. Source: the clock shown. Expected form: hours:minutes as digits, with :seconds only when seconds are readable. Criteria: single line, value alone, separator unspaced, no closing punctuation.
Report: 9:28
